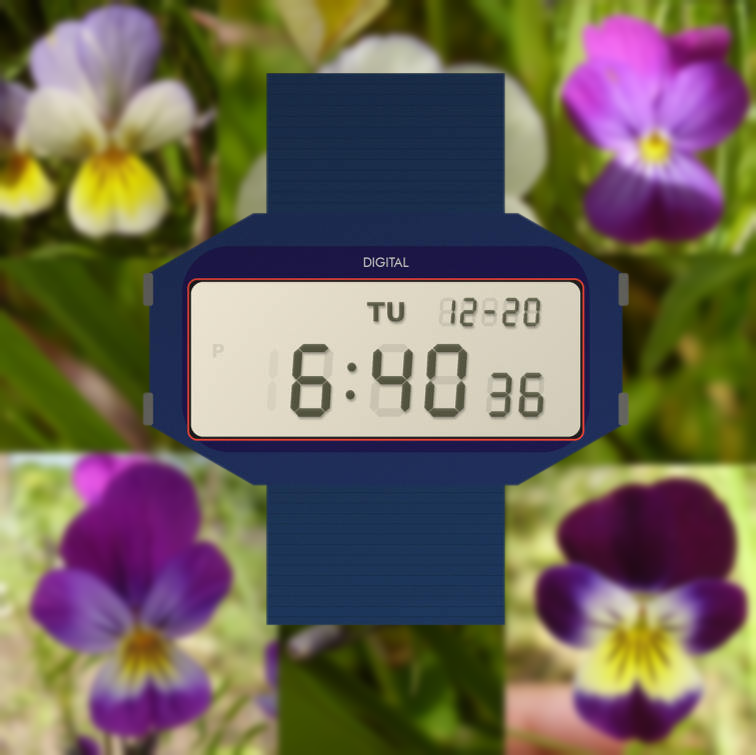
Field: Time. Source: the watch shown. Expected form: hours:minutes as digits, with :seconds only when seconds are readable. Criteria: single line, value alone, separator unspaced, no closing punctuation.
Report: 6:40:36
